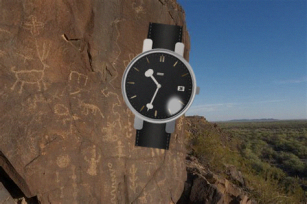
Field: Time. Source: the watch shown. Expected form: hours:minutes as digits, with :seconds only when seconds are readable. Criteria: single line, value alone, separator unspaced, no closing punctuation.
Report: 10:33
